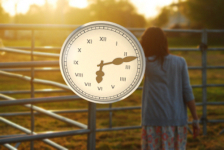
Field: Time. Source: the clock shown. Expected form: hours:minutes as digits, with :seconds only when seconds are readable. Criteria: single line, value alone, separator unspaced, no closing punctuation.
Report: 6:12
